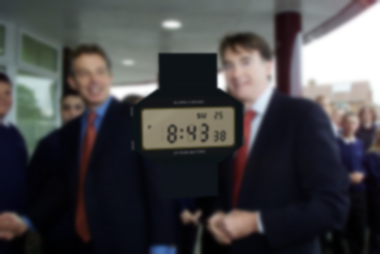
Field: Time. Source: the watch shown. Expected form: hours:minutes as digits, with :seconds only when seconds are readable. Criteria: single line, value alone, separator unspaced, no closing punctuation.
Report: 8:43
